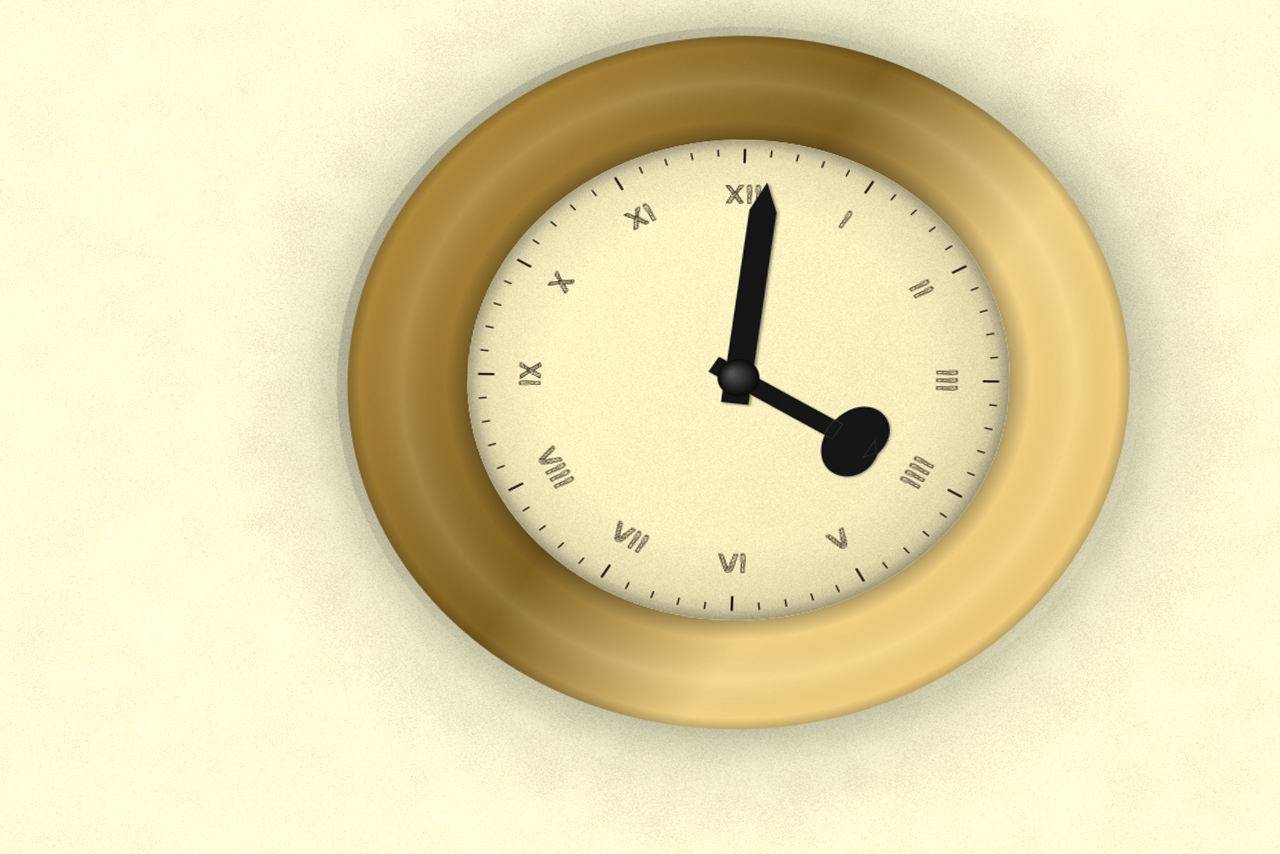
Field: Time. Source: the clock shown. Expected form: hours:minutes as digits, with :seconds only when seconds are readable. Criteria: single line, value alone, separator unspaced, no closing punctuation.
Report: 4:01
